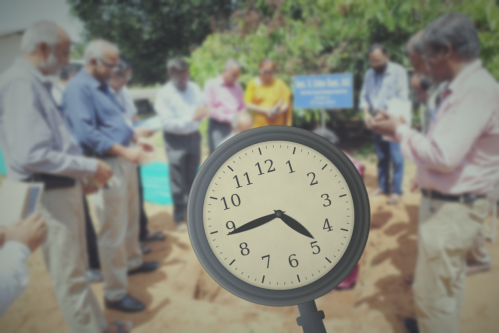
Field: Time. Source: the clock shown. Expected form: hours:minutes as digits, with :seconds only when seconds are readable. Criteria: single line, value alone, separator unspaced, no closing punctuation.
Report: 4:44
